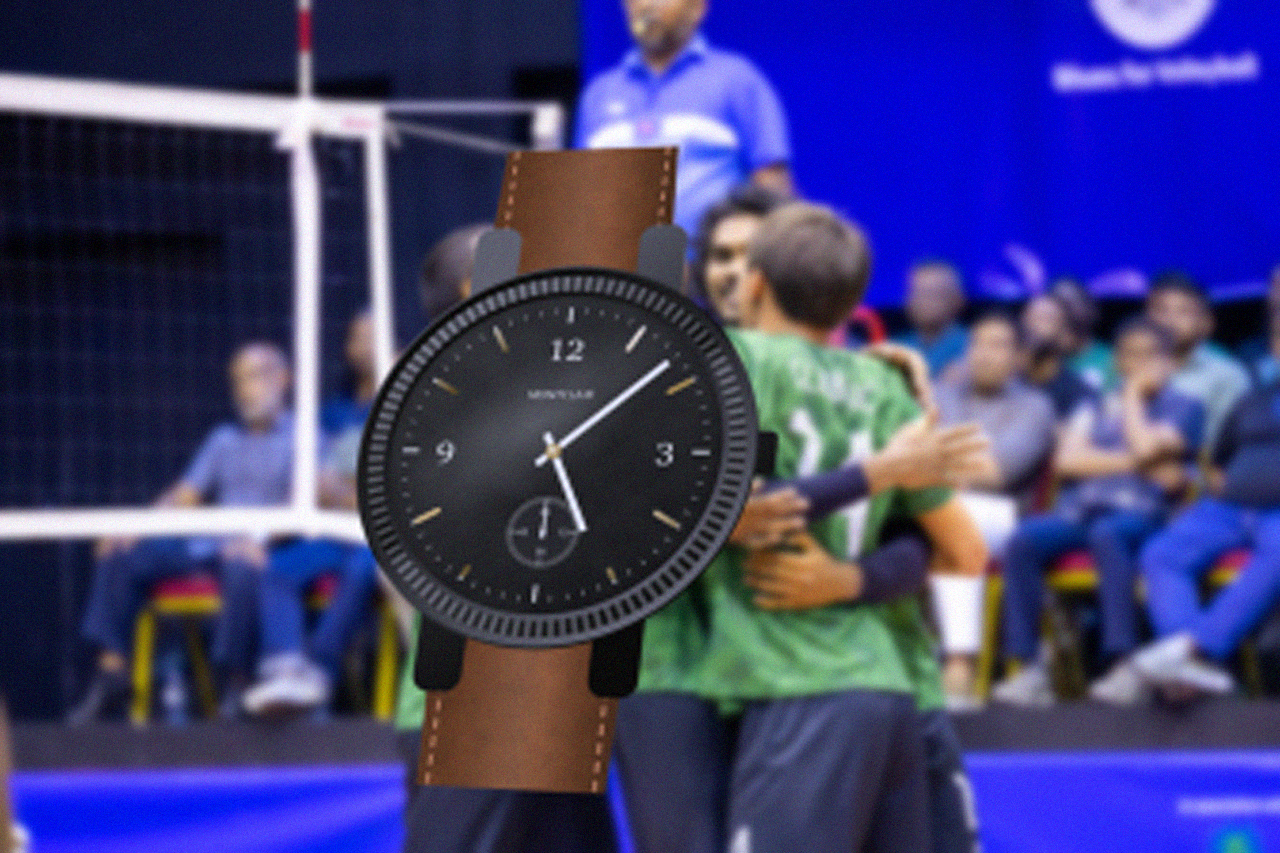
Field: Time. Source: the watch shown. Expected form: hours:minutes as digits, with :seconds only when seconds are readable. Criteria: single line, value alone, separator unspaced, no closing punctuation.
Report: 5:08
